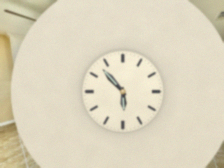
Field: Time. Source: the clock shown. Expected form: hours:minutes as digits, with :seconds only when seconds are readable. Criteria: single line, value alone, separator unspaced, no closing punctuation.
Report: 5:53
